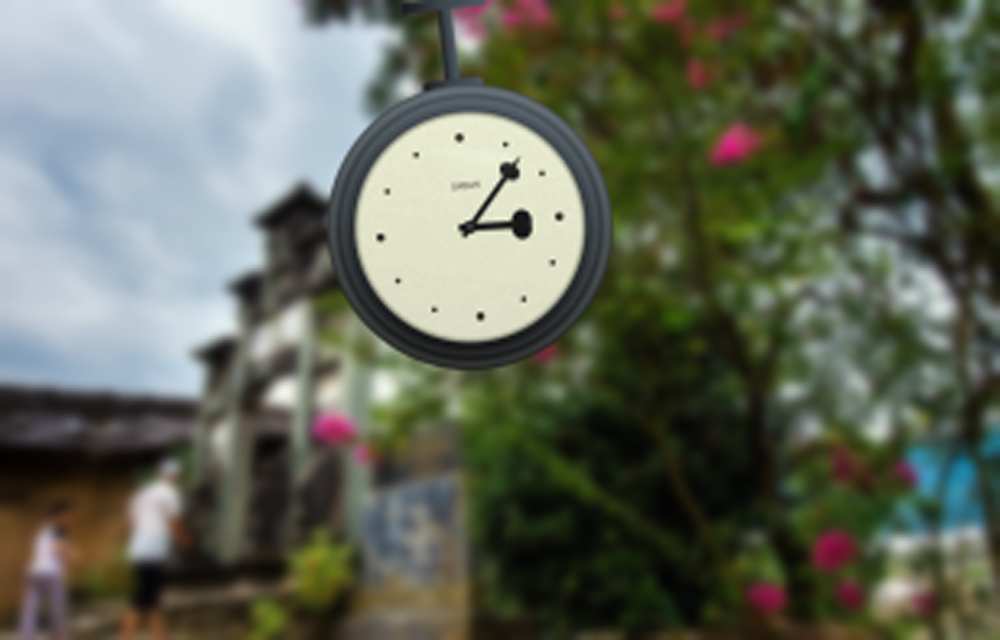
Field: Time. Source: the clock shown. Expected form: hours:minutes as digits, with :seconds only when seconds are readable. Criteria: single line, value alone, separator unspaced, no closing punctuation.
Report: 3:07
